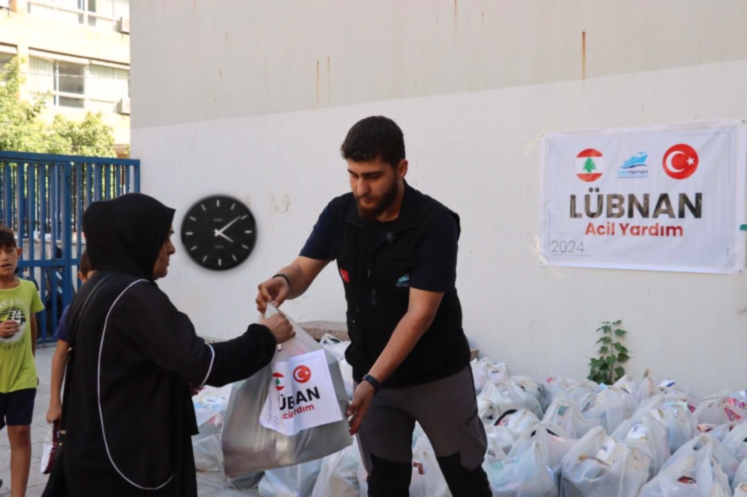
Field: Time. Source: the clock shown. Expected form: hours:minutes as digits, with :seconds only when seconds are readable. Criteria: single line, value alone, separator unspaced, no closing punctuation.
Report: 4:09
